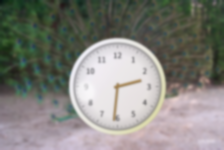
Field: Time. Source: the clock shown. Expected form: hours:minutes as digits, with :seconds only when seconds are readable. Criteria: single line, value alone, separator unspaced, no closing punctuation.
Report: 2:31
